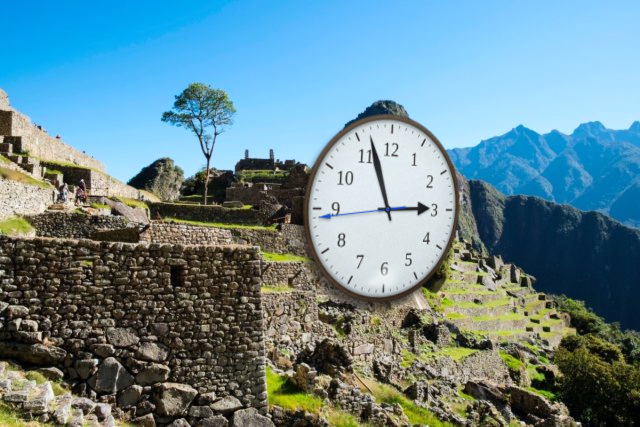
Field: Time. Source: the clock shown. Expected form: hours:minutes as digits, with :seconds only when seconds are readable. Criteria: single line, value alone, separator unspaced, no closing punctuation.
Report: 2:56:44
